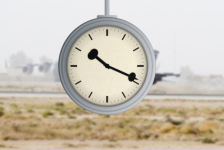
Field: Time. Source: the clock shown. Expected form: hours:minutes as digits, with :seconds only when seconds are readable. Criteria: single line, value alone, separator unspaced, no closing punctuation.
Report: 10:19
